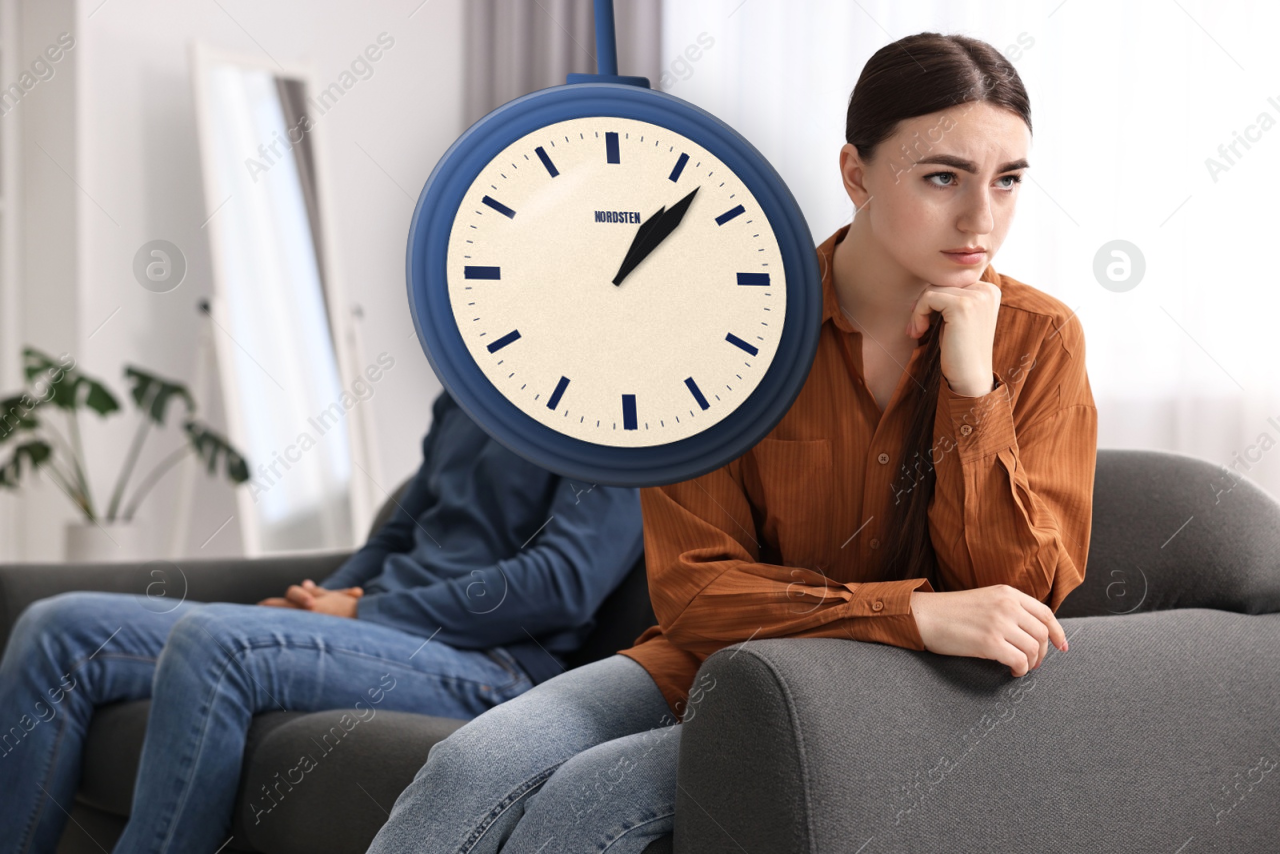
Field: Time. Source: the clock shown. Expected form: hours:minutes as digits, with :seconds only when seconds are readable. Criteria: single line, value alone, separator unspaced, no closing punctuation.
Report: 1:07
